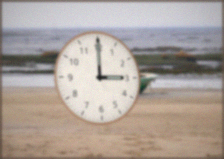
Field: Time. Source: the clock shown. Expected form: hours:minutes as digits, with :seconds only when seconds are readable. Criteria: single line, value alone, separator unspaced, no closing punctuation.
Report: 3:00
